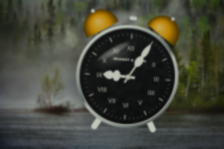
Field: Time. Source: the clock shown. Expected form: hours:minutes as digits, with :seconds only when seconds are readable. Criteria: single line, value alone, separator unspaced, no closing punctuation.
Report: 9:05
